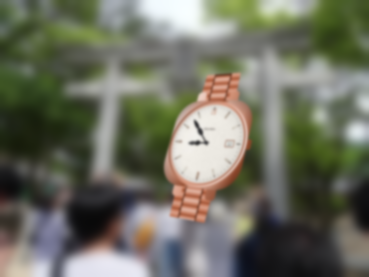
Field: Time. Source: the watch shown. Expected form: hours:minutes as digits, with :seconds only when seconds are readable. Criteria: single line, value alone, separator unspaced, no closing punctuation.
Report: 8:53
